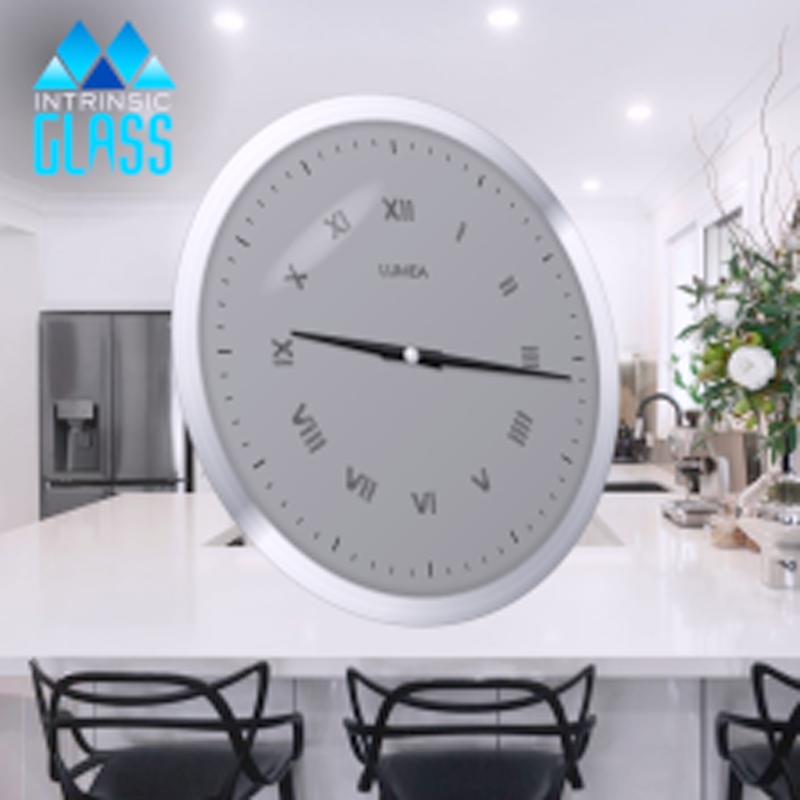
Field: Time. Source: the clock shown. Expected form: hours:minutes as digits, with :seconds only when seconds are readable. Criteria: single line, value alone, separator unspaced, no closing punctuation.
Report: 9:16
